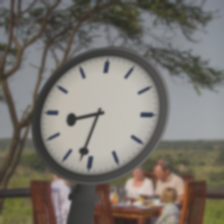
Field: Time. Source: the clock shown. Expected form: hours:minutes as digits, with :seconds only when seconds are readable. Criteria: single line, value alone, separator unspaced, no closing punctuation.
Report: 8:32
